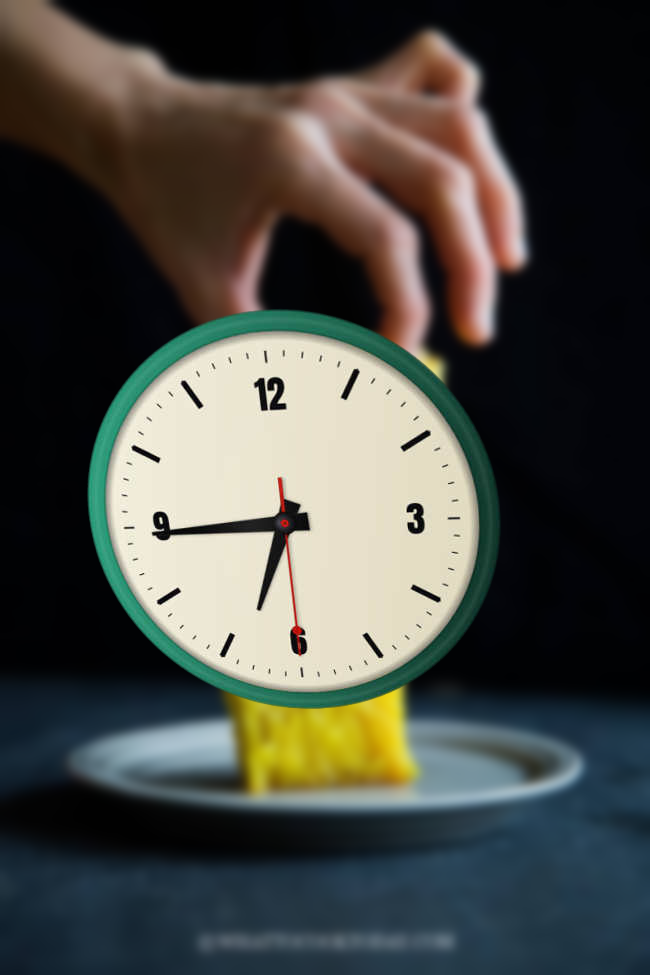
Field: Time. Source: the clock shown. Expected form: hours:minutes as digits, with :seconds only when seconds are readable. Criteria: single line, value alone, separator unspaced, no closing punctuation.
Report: 6:44:30
